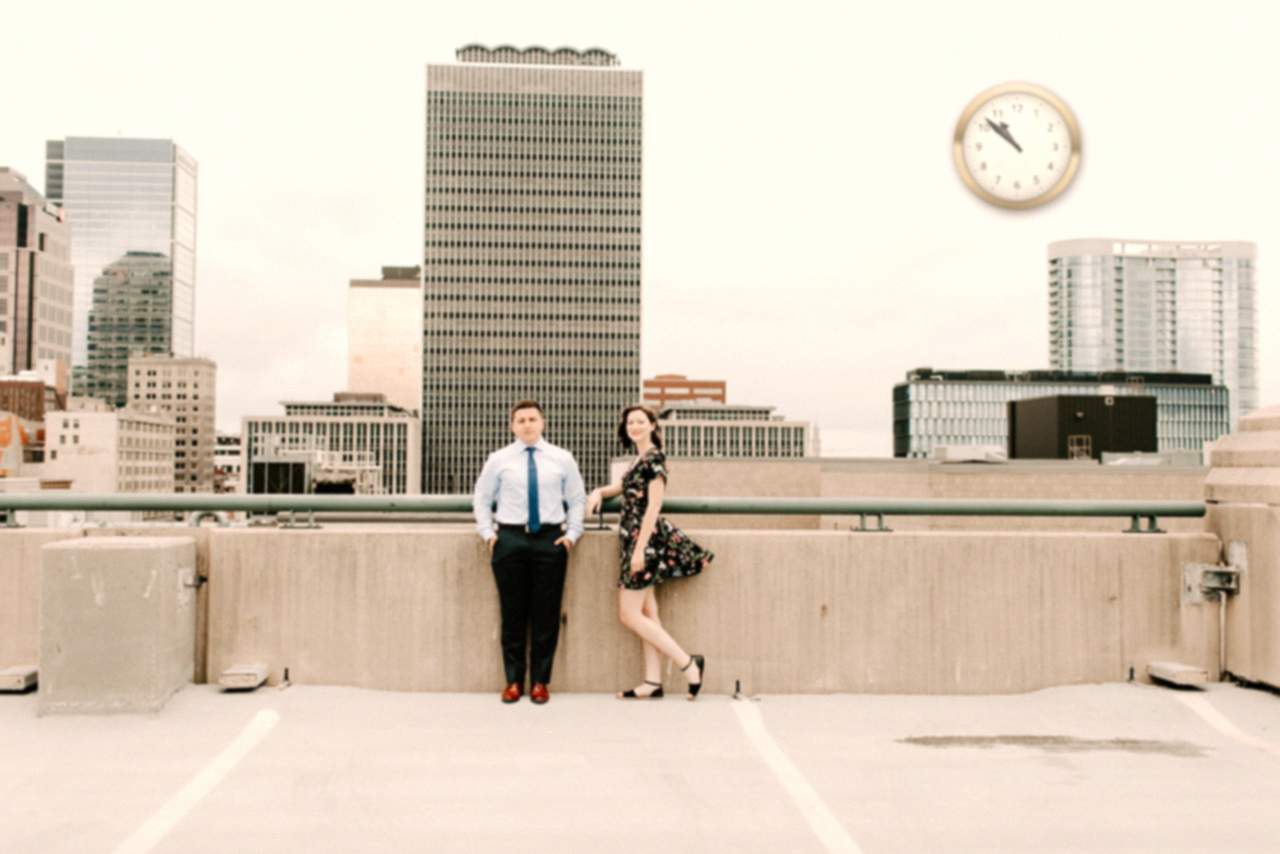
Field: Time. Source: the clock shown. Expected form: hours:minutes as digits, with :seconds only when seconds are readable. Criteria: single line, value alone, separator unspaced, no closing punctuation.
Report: 10:52
